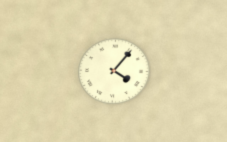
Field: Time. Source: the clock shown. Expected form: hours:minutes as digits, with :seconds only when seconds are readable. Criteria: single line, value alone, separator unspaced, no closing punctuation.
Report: 4:06
